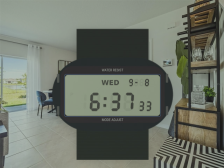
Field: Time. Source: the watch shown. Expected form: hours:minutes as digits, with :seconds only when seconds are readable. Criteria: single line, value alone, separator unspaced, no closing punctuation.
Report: 6:37:33
